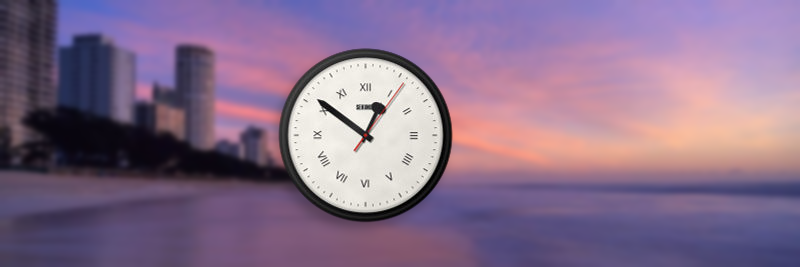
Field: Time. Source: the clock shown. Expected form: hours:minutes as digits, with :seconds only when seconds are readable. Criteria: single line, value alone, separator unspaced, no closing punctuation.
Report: 12:51:06
